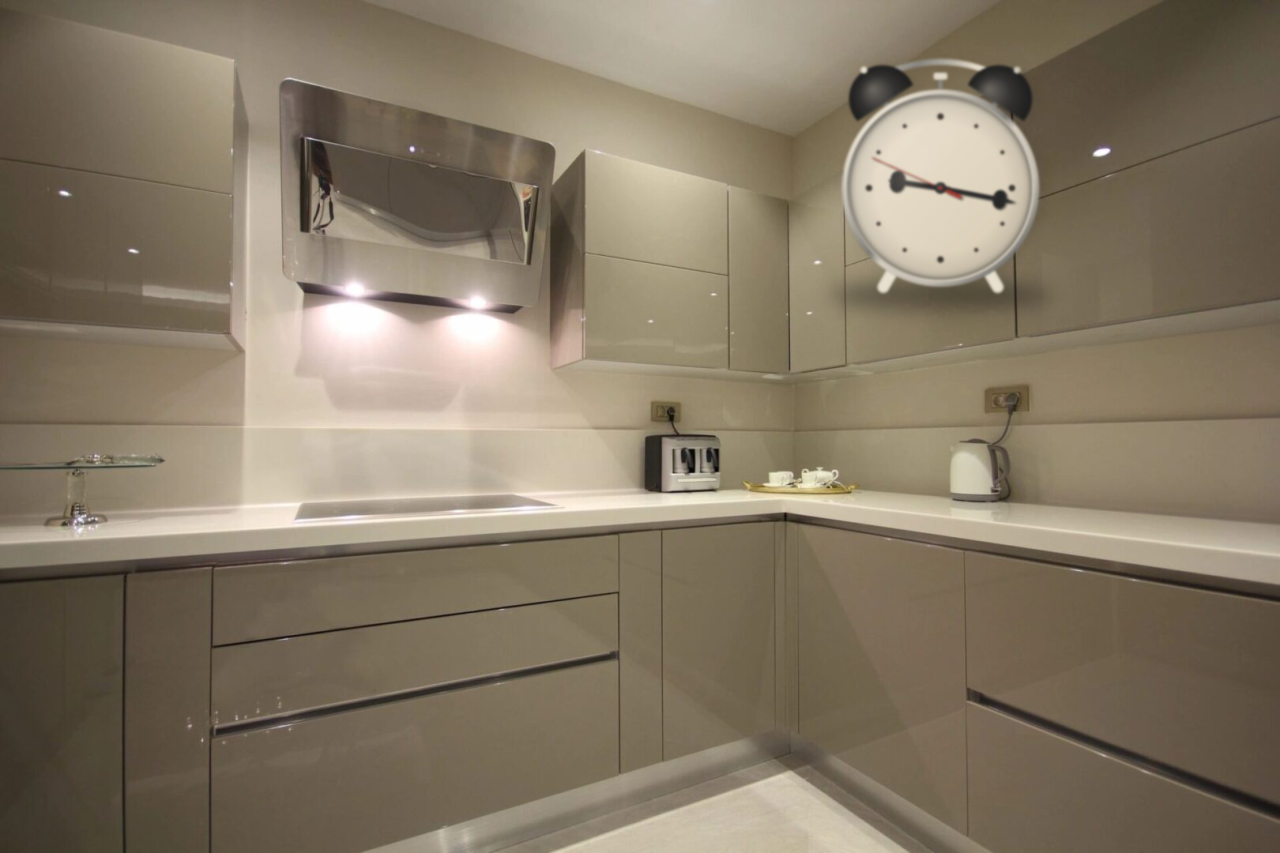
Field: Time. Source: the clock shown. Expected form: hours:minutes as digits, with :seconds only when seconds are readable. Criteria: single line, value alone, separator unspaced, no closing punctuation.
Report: 9:16:49
